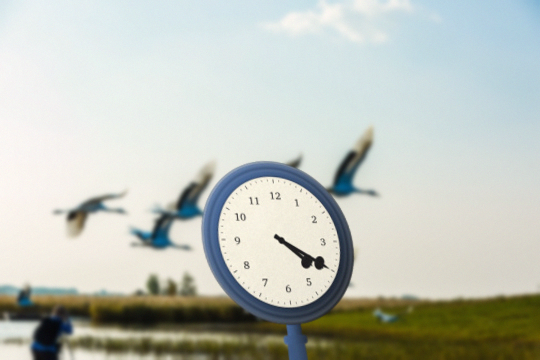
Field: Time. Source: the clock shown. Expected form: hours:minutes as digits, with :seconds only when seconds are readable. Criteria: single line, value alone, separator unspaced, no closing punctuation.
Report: 4:20
